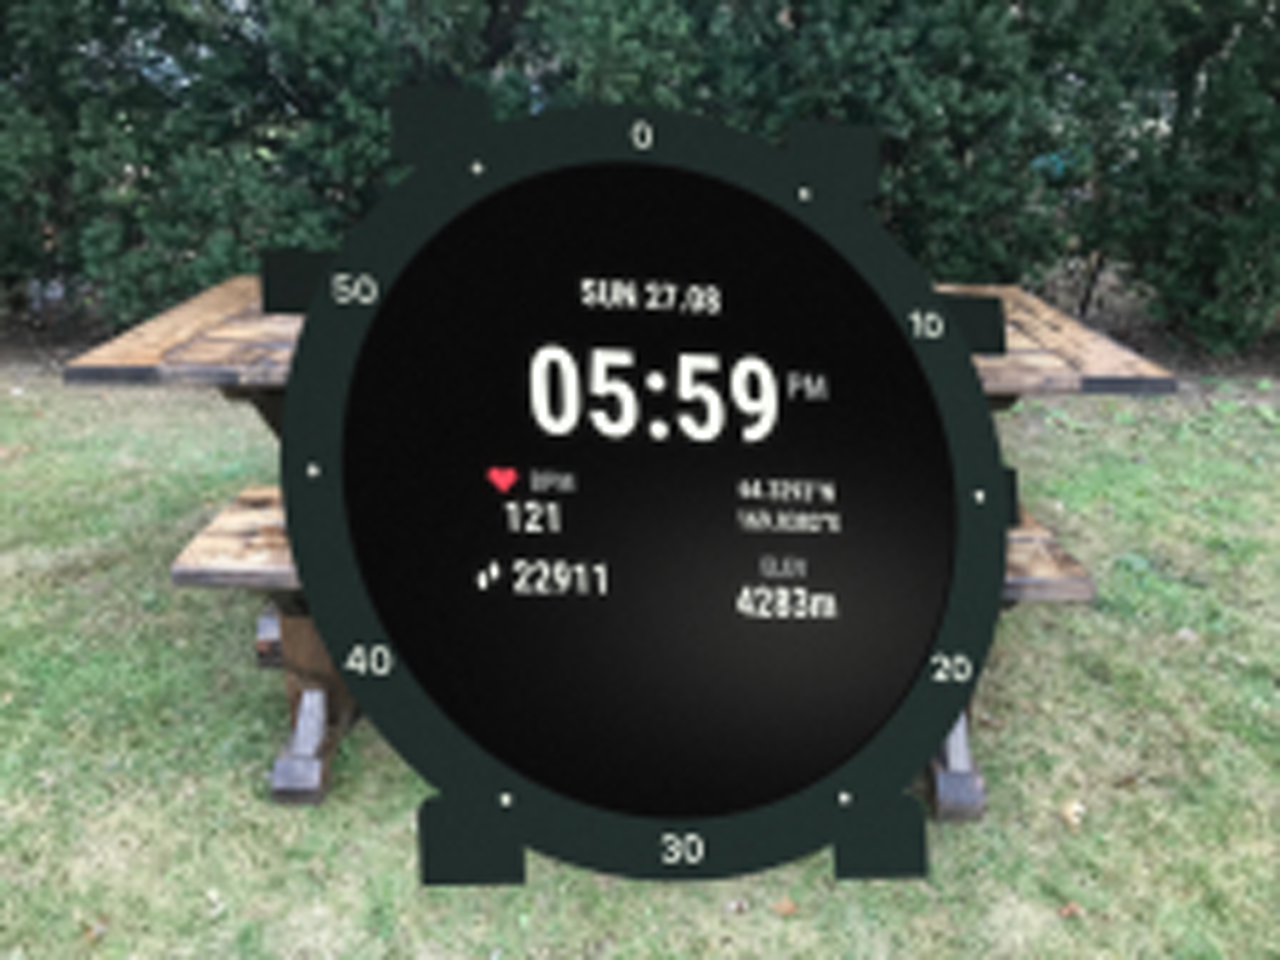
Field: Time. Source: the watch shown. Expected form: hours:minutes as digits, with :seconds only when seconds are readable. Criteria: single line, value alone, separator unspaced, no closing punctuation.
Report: 5:59
